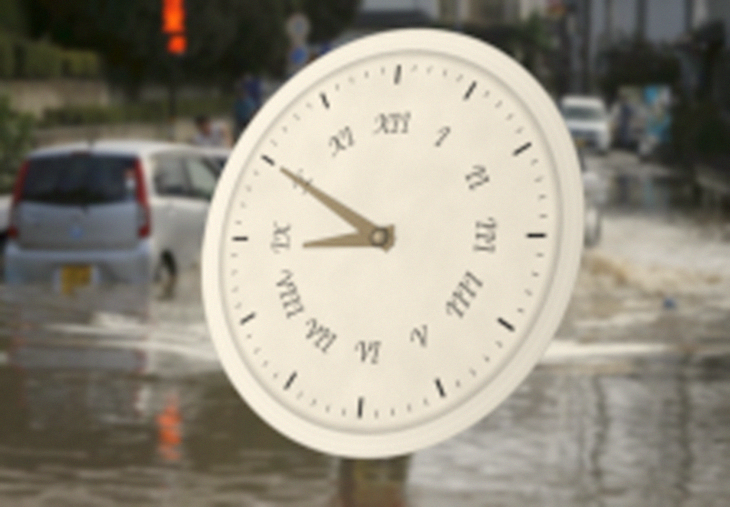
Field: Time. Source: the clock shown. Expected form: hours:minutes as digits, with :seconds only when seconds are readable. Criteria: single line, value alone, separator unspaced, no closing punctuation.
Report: 8:50
